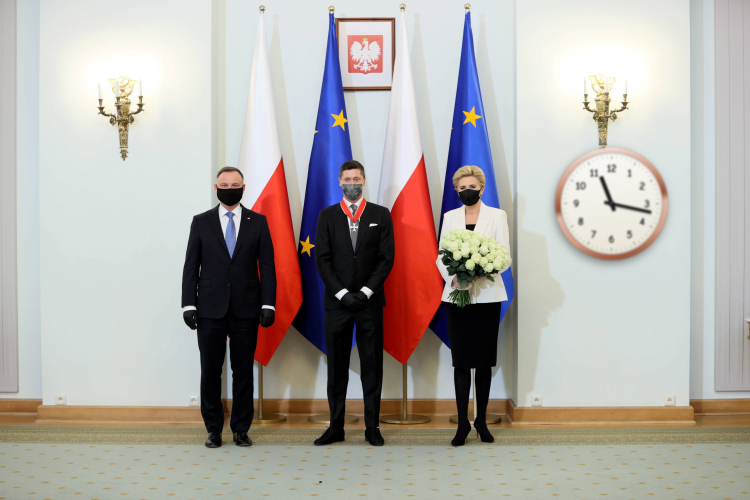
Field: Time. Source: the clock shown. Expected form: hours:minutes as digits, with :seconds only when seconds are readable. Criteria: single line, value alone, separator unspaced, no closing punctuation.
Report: 11:17
